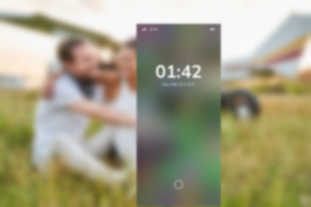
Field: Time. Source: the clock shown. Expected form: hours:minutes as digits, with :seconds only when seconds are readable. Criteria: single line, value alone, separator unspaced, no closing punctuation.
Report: 1:42
